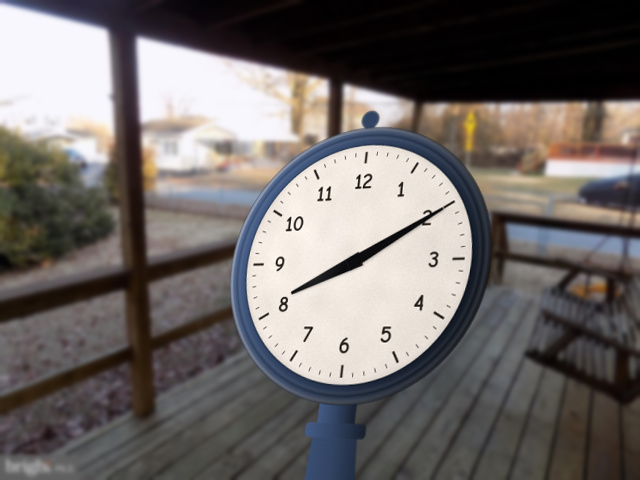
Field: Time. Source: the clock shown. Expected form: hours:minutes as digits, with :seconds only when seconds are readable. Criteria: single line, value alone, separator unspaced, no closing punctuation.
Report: 8:10
